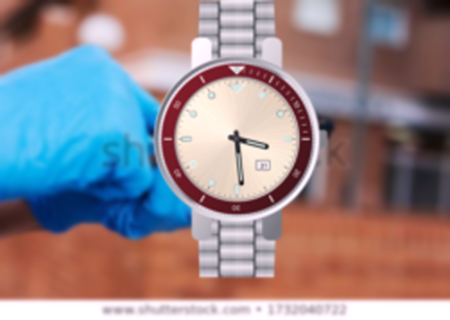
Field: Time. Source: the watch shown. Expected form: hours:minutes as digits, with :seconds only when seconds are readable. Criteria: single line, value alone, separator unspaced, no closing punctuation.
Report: 3:29
